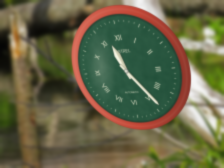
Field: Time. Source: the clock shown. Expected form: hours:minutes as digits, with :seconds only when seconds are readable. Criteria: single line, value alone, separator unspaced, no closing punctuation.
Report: 11:24
